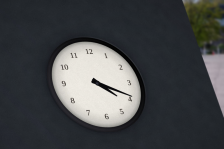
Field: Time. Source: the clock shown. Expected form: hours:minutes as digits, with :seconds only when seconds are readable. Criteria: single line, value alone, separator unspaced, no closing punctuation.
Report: 4:19
